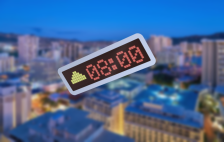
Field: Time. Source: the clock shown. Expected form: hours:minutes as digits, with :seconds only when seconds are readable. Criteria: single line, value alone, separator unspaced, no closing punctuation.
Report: 8:00
